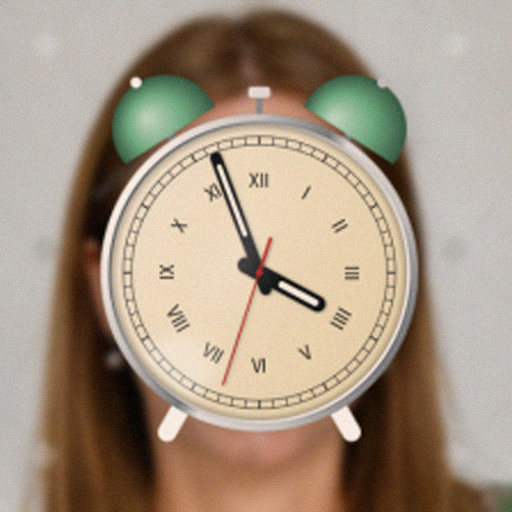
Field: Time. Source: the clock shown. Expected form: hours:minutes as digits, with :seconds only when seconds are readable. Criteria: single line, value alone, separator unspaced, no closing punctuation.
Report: 3:56:33
